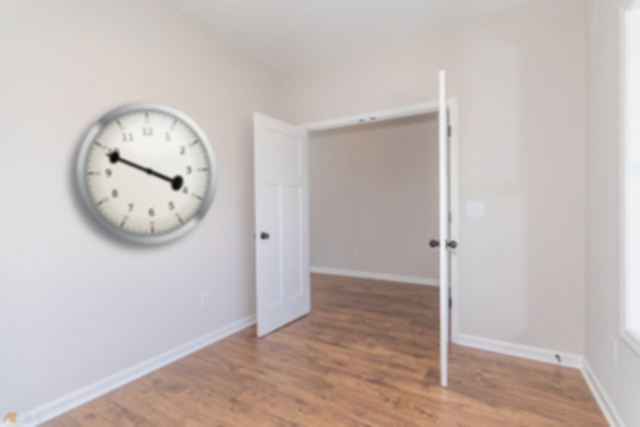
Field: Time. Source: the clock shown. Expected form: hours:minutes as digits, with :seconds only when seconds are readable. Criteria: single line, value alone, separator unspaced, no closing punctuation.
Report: 3:49
